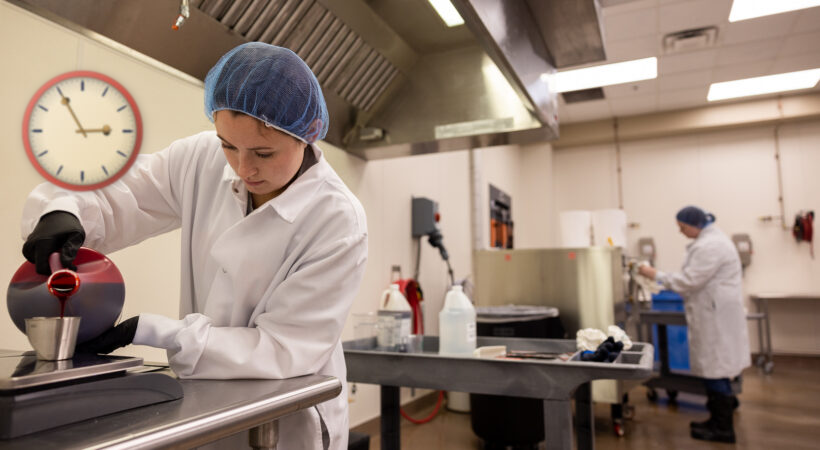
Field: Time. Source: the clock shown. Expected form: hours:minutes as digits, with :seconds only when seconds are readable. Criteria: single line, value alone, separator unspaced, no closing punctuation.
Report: 2:55
